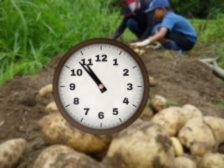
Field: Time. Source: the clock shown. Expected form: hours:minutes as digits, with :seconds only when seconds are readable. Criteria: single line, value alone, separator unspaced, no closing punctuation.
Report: 10:53
